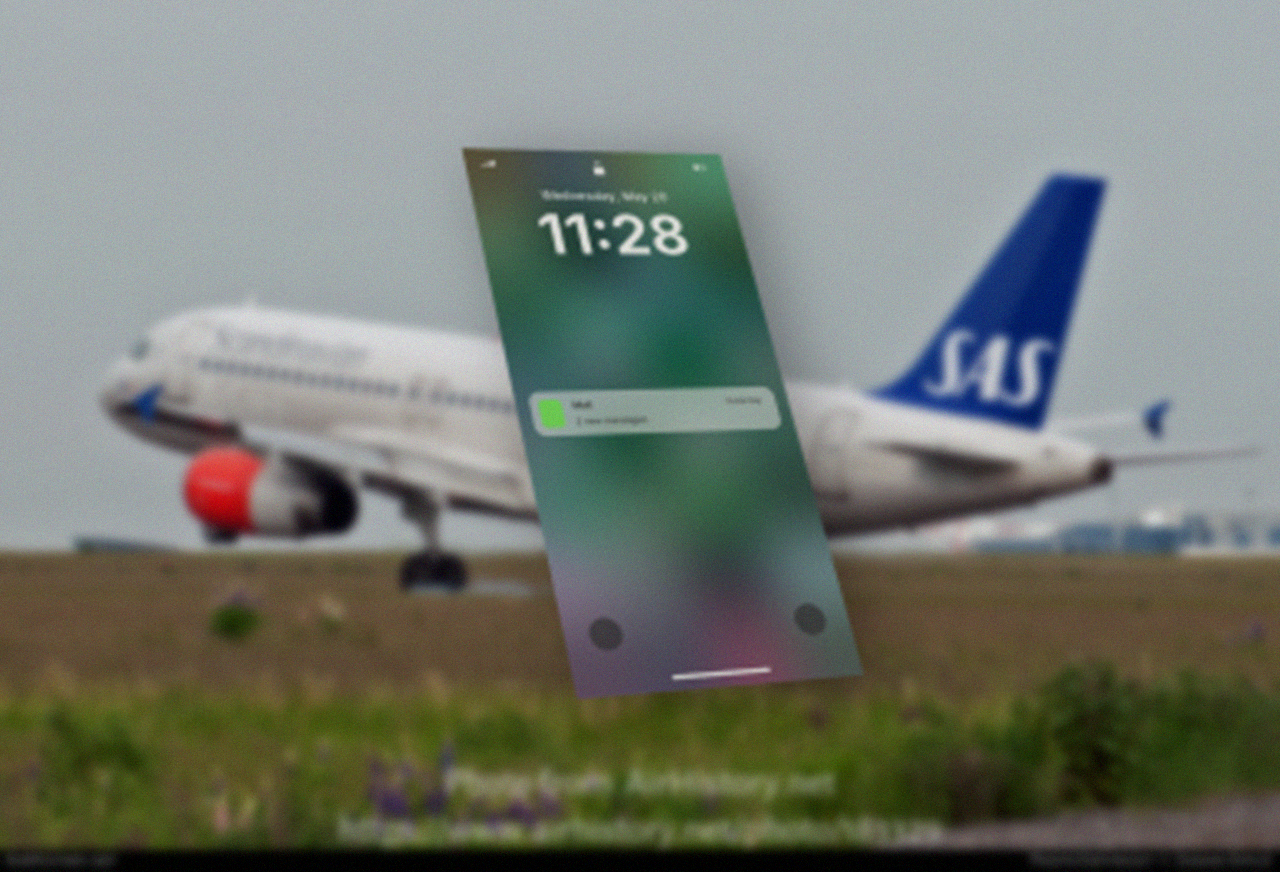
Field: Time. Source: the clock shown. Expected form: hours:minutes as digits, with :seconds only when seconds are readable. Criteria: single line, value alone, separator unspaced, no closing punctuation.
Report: 11:28
